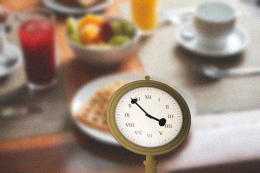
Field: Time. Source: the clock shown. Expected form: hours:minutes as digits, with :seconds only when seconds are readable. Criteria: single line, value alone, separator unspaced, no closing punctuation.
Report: 3:53
